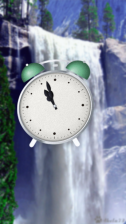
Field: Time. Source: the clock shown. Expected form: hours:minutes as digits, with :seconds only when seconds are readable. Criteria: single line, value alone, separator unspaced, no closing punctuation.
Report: 10:57
